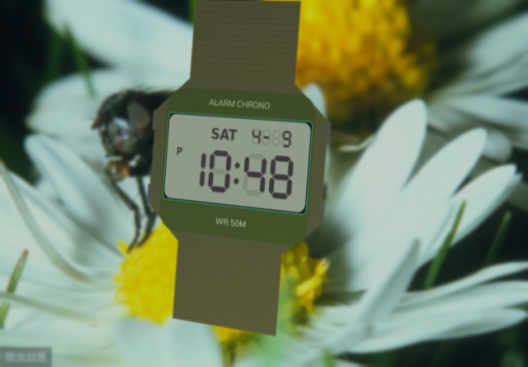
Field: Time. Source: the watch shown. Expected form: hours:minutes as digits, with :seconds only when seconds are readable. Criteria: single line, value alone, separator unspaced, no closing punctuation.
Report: 10:48
